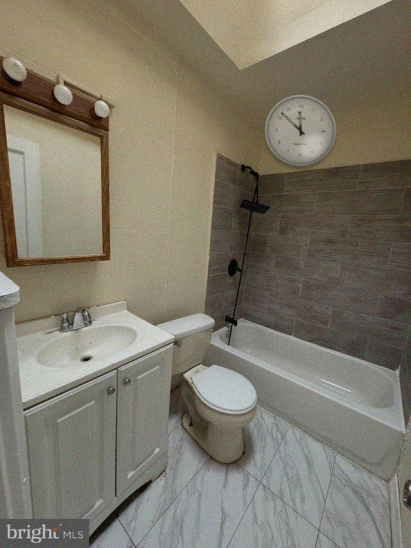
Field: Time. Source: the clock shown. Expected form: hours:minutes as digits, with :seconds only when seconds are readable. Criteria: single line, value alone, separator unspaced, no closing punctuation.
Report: 11:52
